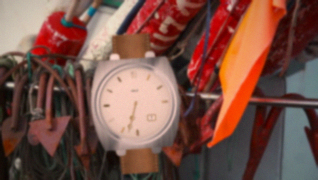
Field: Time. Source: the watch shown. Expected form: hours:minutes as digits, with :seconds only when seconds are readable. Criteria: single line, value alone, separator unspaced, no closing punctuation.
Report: 6:33
